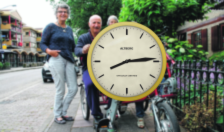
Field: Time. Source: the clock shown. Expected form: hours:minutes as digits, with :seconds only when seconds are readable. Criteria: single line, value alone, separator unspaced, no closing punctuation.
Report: 8:14
